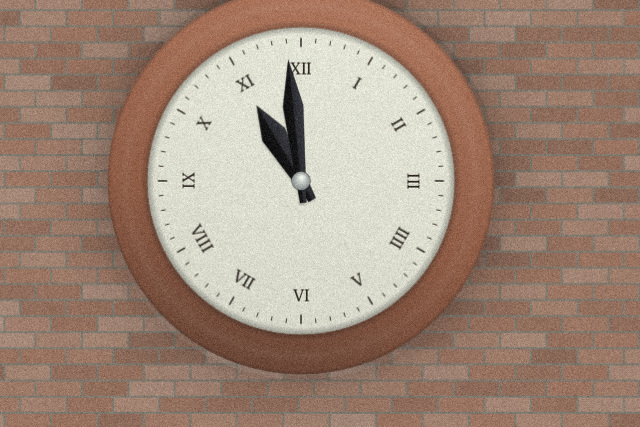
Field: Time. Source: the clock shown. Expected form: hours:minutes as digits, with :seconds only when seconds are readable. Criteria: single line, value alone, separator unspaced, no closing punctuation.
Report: 10:59
